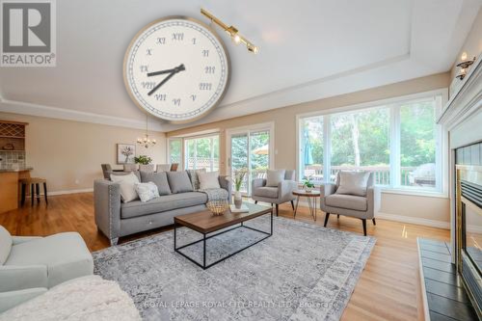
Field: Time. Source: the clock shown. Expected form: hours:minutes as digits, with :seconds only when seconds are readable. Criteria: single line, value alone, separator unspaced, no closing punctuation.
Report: 8:38
